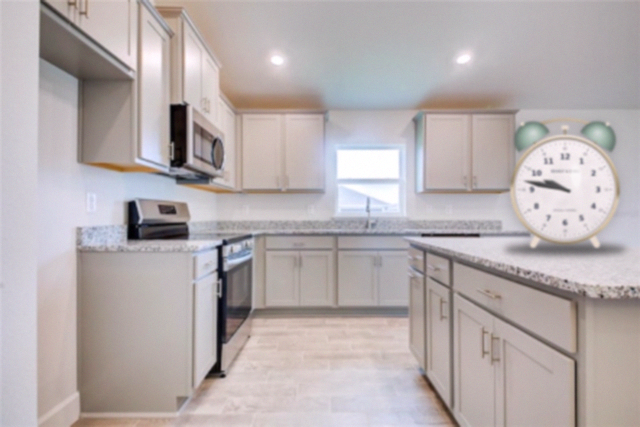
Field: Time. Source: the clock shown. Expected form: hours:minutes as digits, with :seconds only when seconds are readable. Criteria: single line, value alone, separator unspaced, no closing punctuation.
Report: 9:47
